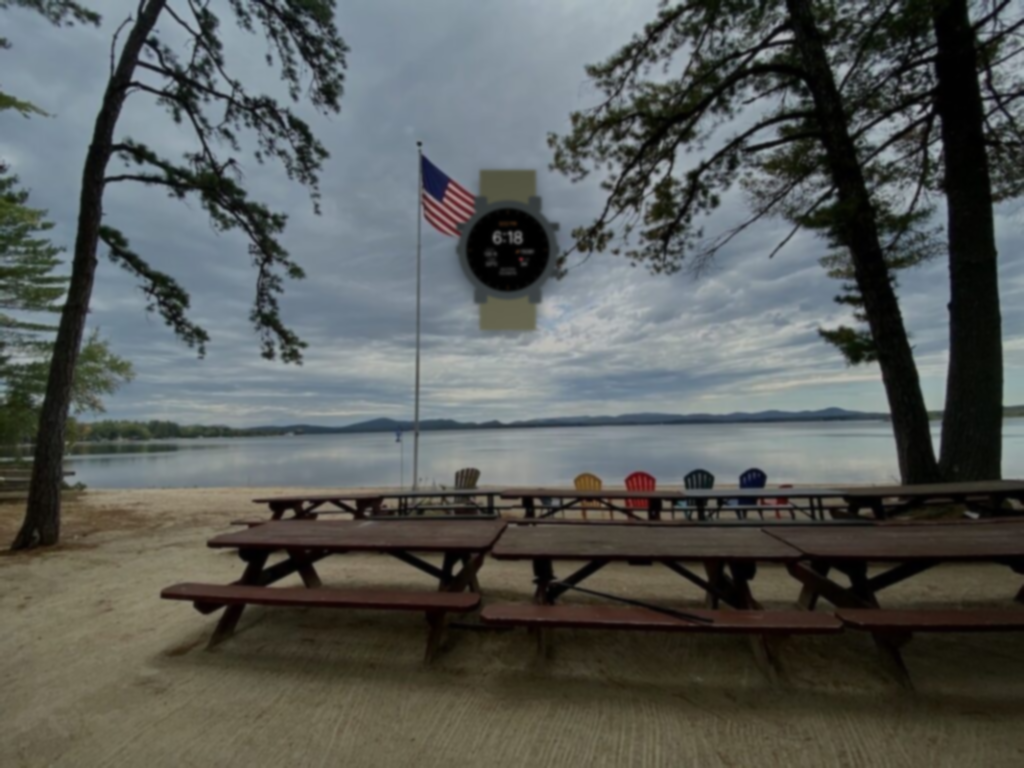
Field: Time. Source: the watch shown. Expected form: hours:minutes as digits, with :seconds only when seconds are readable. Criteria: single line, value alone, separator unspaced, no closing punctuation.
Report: 6:18
